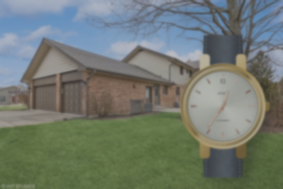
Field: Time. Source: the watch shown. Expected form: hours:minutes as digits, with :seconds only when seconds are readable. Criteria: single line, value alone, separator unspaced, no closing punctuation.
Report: 12:36
